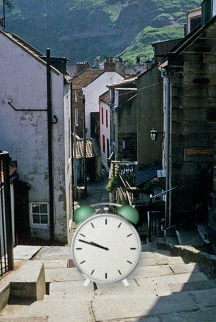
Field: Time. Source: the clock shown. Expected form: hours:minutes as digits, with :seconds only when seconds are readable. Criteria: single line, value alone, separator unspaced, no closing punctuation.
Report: 9:48
